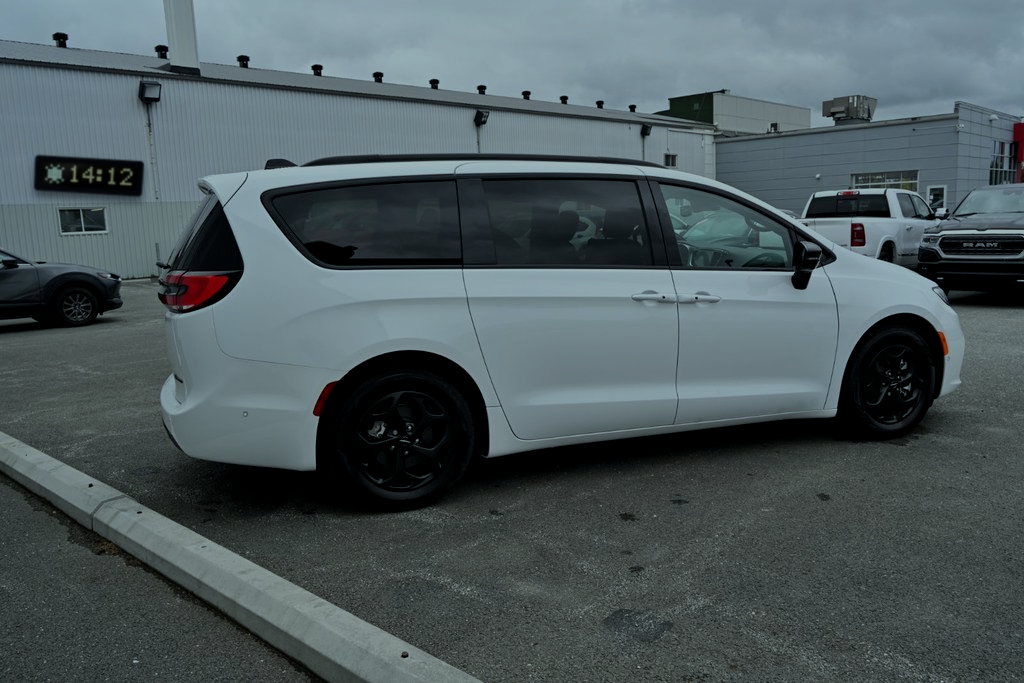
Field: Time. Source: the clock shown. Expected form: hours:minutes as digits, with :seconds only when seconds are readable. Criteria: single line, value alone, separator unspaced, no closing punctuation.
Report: 14:12
